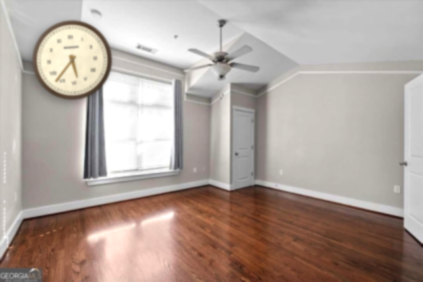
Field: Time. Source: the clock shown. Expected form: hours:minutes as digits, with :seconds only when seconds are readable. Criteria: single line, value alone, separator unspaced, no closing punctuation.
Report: 5:37
